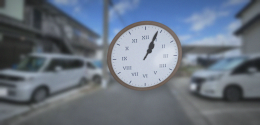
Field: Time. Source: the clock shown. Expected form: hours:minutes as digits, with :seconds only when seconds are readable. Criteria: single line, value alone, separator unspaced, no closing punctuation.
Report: 1:04
